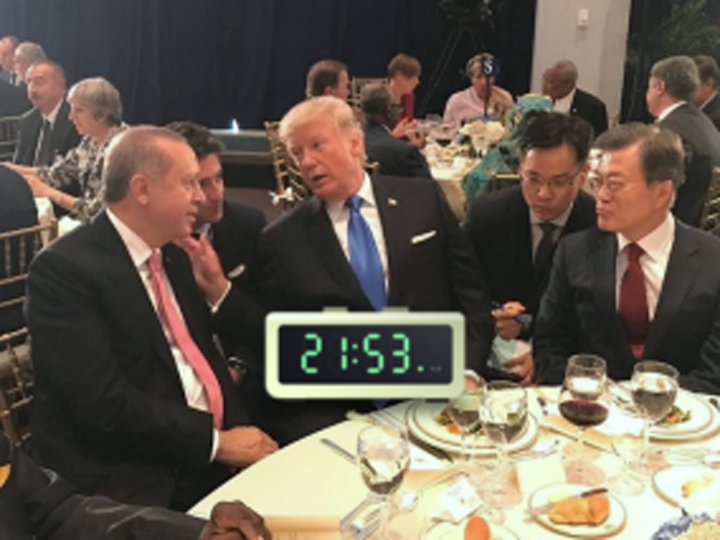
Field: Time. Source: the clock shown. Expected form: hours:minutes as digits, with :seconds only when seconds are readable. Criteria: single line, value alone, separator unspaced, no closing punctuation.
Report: 21:53
